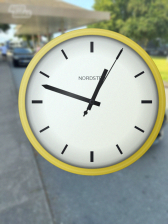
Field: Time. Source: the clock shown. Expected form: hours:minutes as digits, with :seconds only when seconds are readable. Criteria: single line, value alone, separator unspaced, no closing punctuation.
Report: 12:48:05
